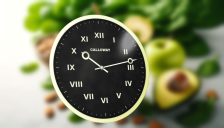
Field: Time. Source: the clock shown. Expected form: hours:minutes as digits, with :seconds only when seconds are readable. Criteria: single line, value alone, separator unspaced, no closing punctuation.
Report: 10:13
